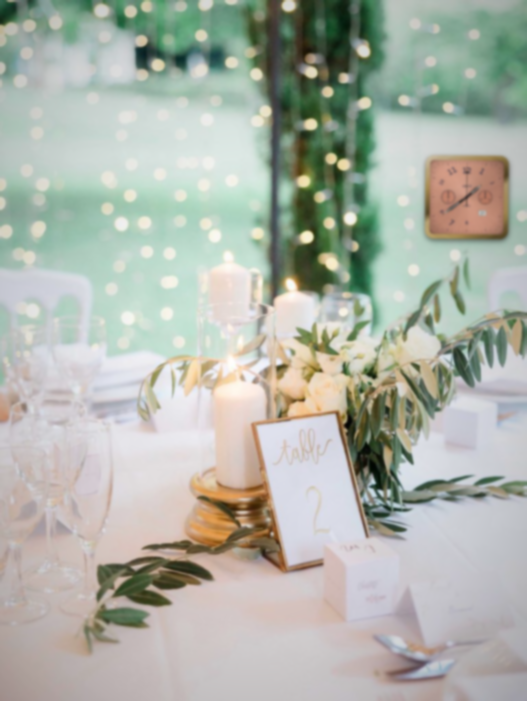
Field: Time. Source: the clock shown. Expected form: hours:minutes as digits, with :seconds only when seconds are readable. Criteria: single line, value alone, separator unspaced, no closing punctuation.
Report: 1:39
